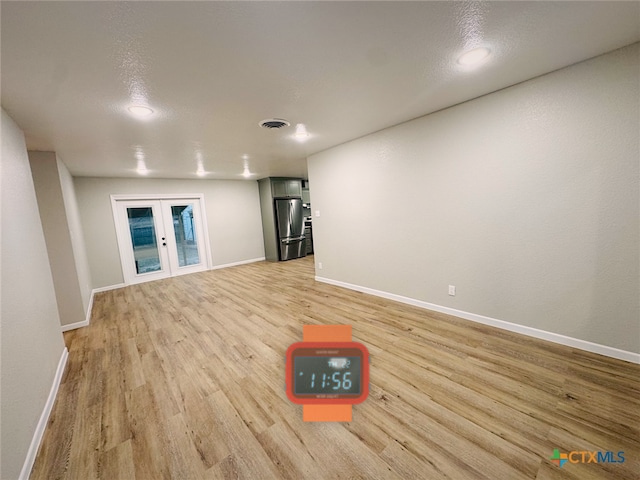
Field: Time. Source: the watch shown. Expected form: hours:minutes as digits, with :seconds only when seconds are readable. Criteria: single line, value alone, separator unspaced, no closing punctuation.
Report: 11:56
